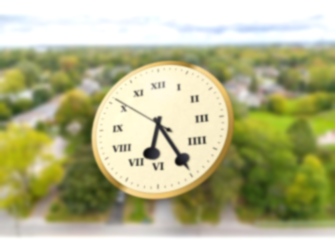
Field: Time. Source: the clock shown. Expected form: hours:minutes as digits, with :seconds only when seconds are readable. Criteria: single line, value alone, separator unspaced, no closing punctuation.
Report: 6:24:51
